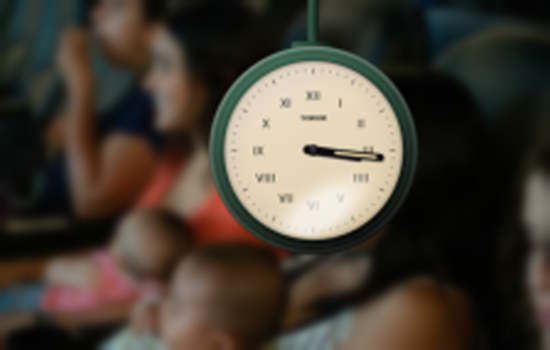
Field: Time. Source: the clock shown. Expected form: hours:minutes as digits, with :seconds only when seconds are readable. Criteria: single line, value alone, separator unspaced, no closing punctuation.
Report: 3:16
